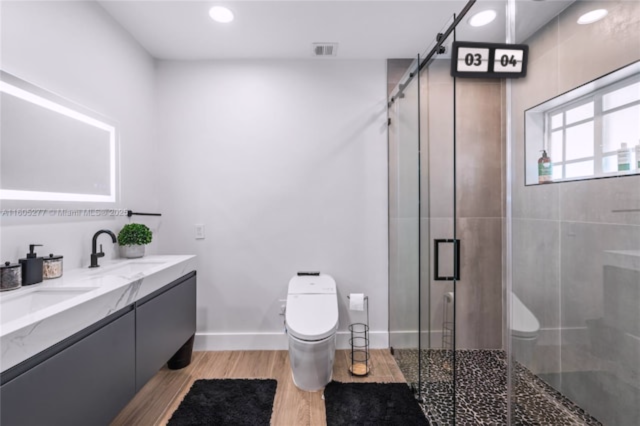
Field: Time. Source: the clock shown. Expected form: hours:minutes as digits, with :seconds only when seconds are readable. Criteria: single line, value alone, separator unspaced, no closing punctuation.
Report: 3:04
